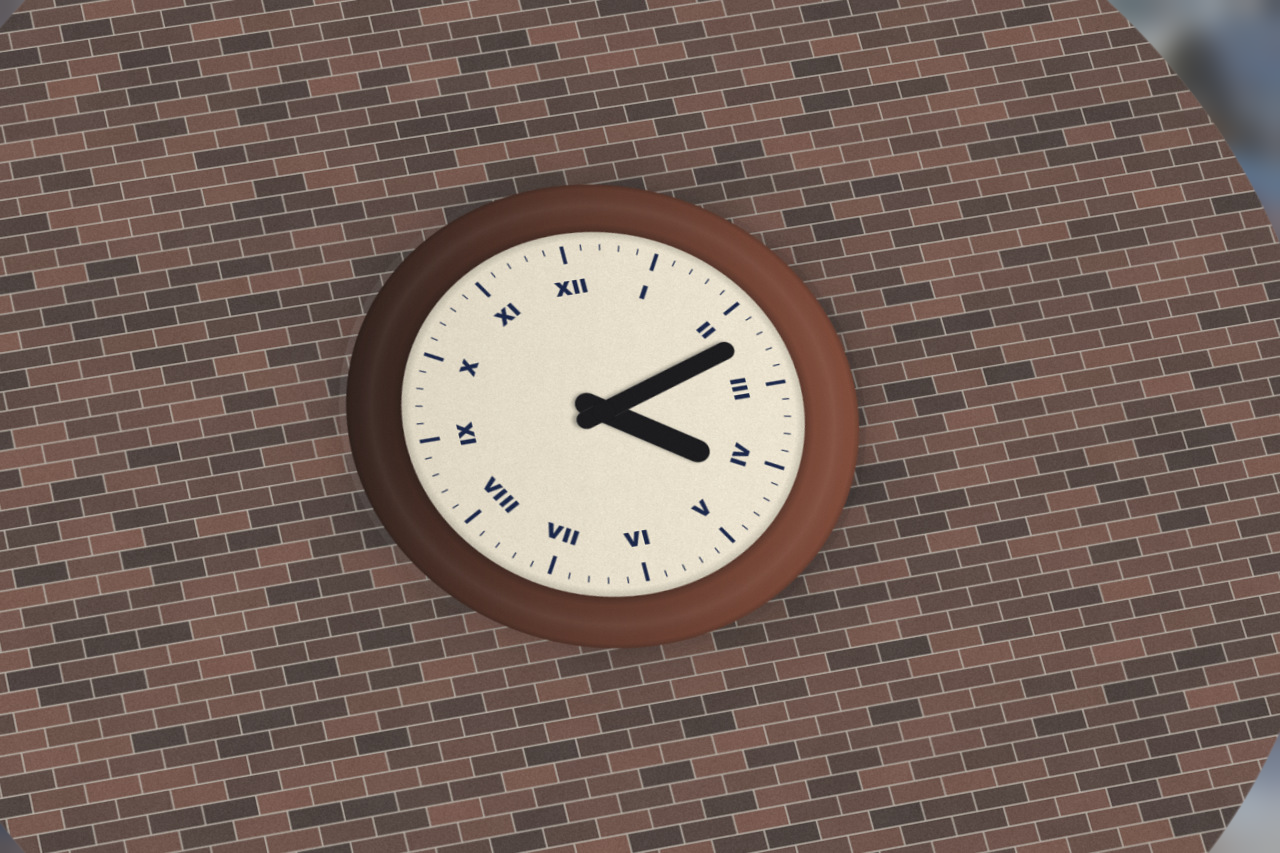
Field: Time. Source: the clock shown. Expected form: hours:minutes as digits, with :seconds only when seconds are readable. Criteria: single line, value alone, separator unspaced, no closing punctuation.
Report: 4:12
